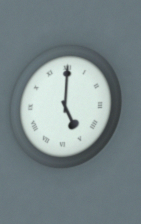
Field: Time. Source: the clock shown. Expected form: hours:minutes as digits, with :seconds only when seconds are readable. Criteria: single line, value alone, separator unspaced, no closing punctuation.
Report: 5:00
